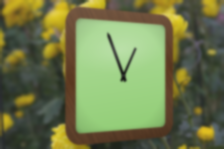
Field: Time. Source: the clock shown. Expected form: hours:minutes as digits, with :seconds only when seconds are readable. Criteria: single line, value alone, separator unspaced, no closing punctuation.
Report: 12:56
